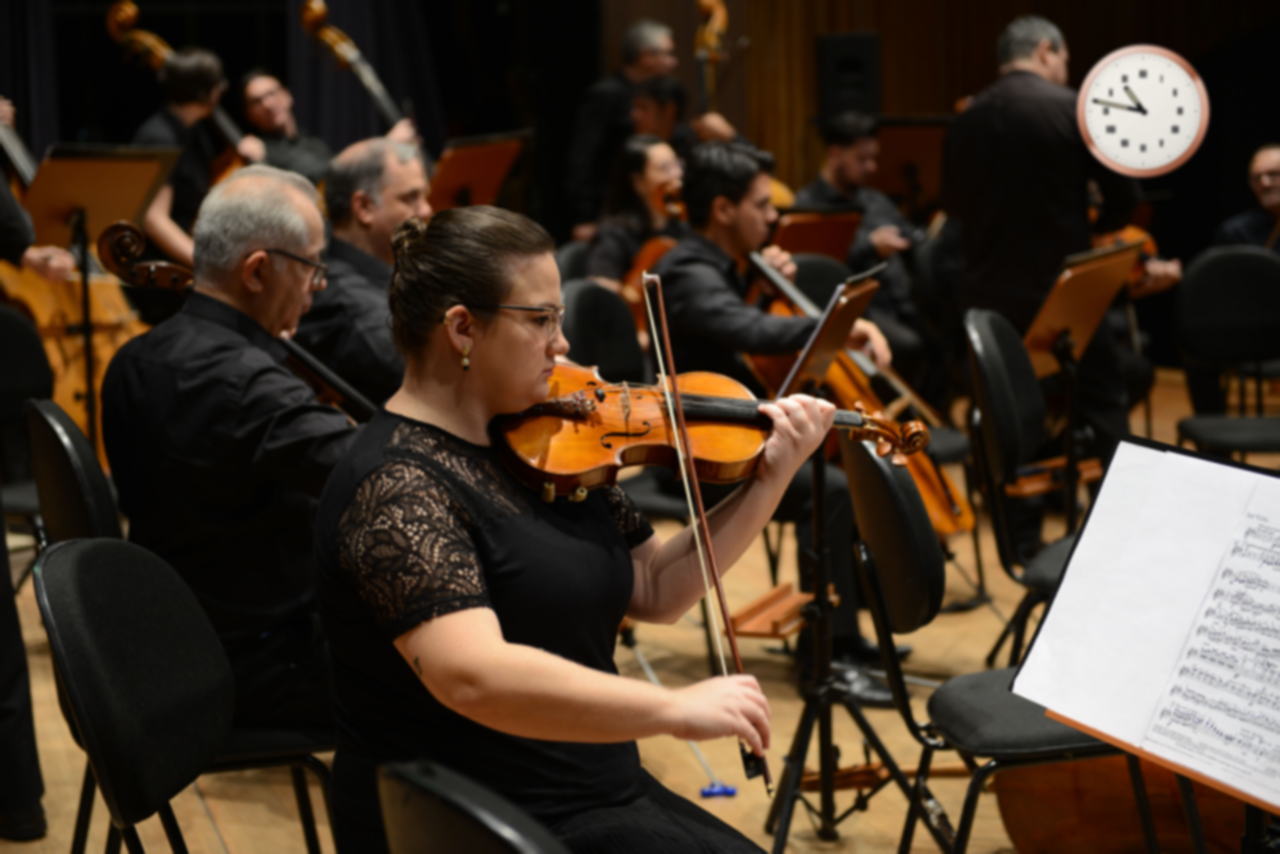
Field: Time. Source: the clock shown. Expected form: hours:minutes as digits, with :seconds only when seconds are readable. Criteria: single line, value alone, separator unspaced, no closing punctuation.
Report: 10:47
